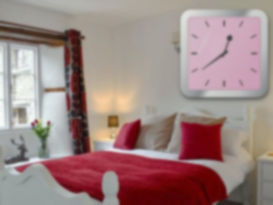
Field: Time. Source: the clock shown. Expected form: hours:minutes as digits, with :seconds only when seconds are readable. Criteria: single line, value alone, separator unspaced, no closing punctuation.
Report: 12:39
